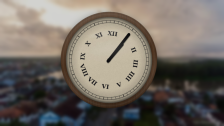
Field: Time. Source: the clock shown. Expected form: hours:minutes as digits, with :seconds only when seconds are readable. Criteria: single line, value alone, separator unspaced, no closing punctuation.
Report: 1:05
